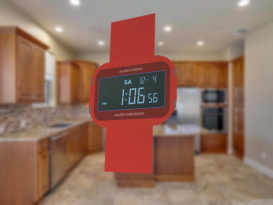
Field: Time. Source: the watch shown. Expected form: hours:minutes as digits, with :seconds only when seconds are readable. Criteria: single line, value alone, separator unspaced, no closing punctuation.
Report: 1:06:56
